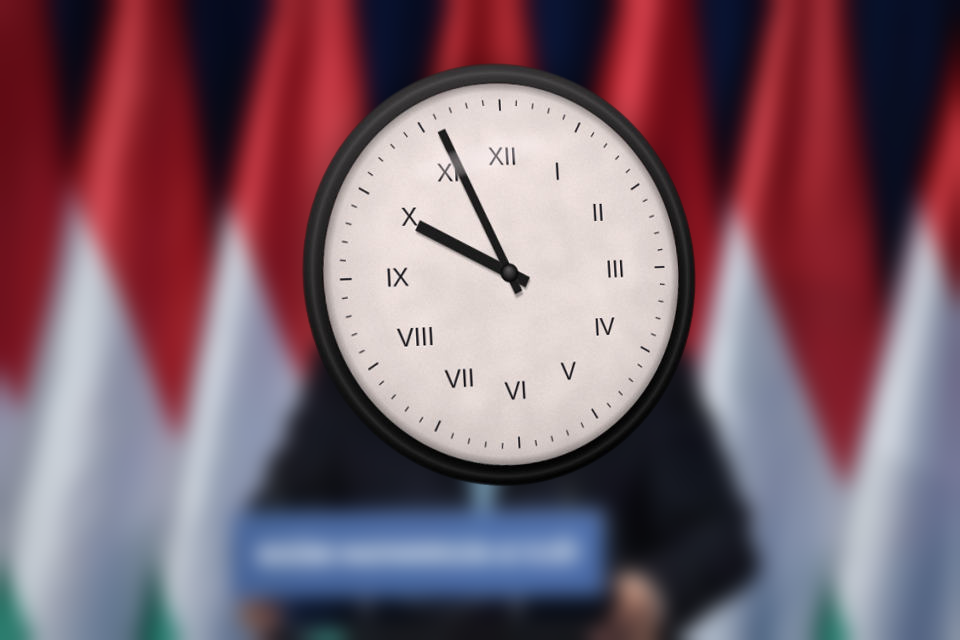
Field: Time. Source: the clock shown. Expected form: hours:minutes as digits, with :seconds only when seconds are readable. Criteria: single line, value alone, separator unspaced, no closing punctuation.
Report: 9:56
